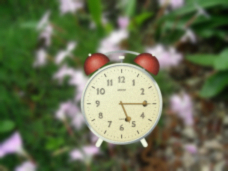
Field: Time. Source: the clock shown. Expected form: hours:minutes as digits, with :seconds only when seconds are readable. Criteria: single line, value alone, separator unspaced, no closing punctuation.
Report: 5:15
